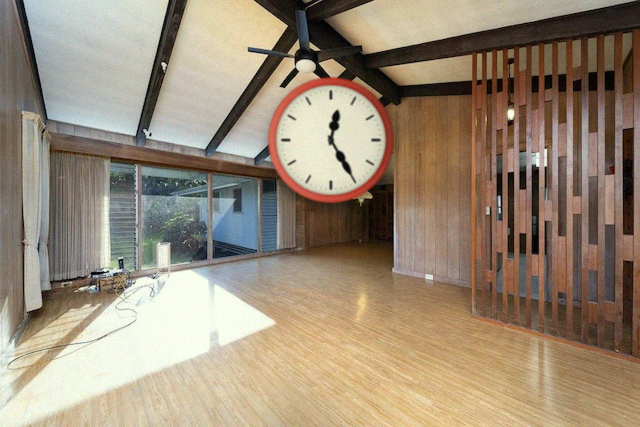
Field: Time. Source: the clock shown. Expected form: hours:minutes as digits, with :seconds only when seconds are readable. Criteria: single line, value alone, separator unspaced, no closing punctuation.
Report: 12:25
